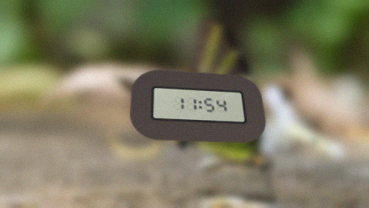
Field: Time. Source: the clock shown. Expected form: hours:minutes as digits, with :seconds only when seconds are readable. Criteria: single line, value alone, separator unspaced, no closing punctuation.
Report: 11:54
